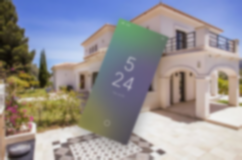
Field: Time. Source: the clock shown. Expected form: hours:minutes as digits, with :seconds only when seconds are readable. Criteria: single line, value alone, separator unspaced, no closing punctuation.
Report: 5:24
